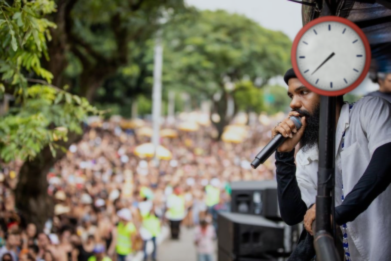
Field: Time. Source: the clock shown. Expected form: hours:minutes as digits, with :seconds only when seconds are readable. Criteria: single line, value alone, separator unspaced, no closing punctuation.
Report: 7:38
